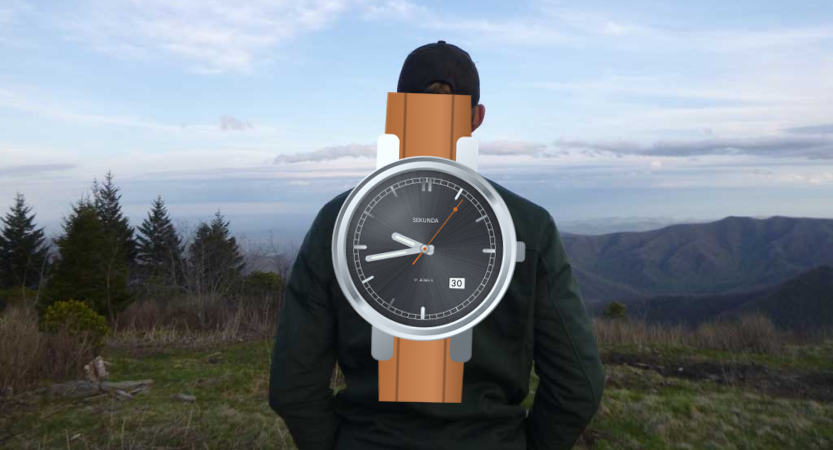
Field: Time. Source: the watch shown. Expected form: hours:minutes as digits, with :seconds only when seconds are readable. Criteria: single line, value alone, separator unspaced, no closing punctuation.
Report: 9:43:06
